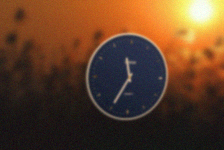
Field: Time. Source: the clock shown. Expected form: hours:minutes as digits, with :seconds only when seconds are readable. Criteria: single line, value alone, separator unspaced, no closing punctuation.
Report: 11:35
